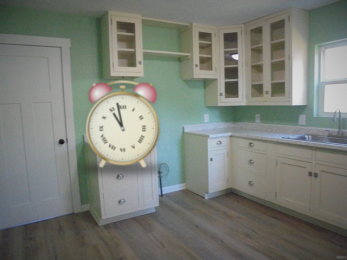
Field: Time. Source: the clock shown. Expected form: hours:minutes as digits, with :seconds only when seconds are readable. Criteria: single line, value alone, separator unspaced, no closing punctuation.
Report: 10:58
